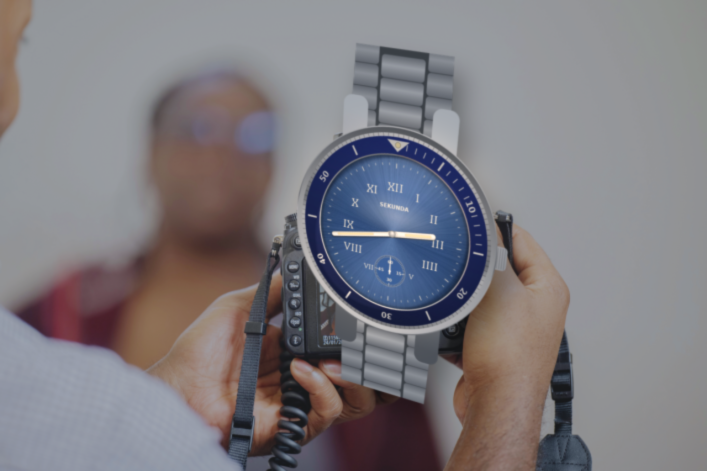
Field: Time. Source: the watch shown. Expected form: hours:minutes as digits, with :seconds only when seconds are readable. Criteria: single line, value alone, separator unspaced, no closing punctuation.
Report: 2:43
